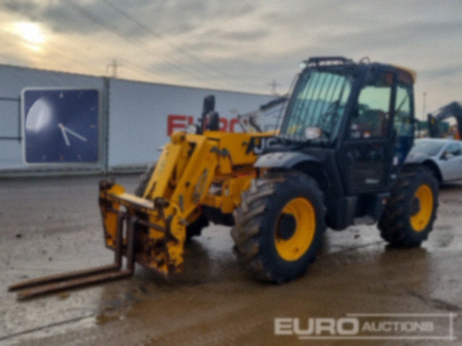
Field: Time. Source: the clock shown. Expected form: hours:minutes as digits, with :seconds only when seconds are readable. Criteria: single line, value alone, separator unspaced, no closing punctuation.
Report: 5:20
